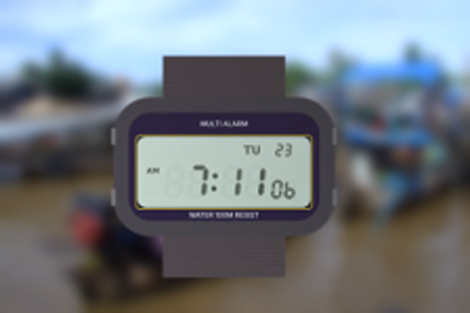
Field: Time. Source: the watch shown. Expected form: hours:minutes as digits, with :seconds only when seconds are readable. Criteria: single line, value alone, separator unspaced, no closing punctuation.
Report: 7:11:06
